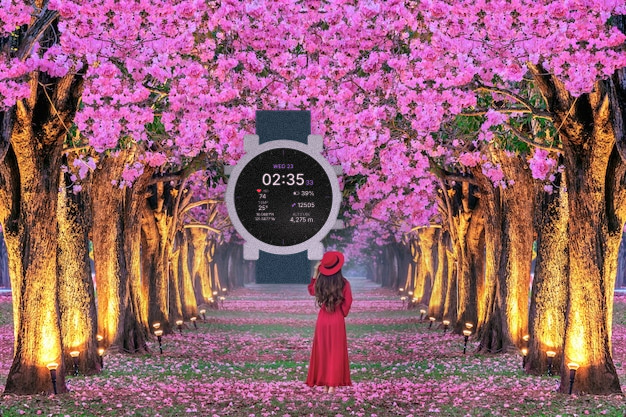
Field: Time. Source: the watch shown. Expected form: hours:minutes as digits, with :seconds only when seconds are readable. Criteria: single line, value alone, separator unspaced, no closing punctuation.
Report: 2:35
